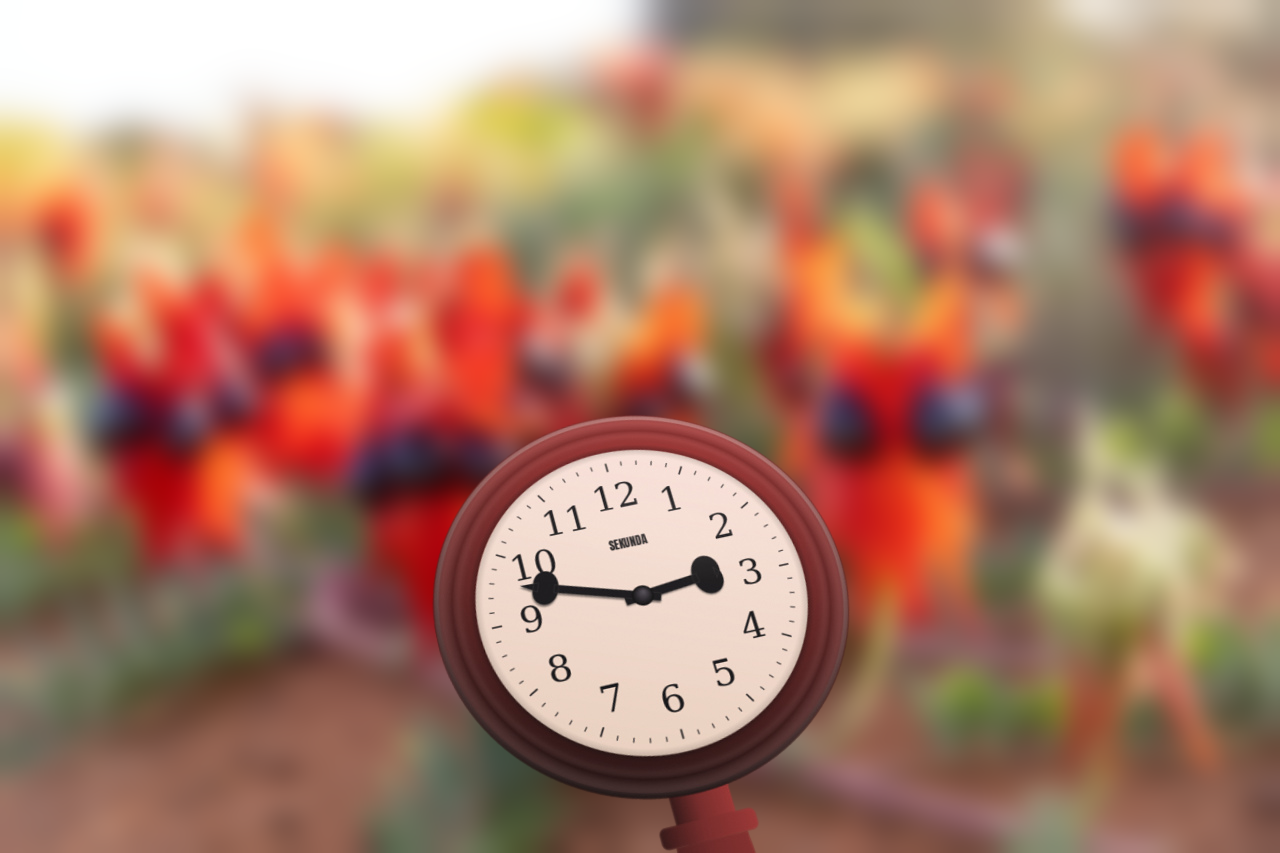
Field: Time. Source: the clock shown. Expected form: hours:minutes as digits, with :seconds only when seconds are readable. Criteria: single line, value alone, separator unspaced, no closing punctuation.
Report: 2:48
